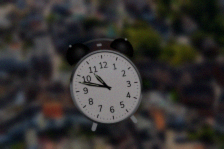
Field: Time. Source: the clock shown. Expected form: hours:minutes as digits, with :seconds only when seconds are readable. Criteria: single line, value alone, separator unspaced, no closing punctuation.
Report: 10:48
